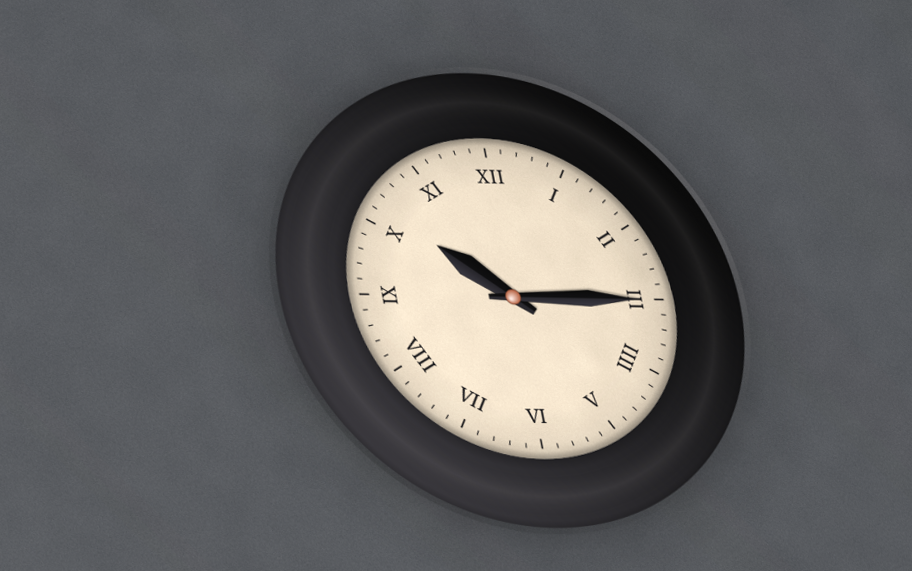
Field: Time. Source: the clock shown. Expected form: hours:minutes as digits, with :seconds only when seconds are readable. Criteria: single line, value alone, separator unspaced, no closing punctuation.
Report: 10:15
